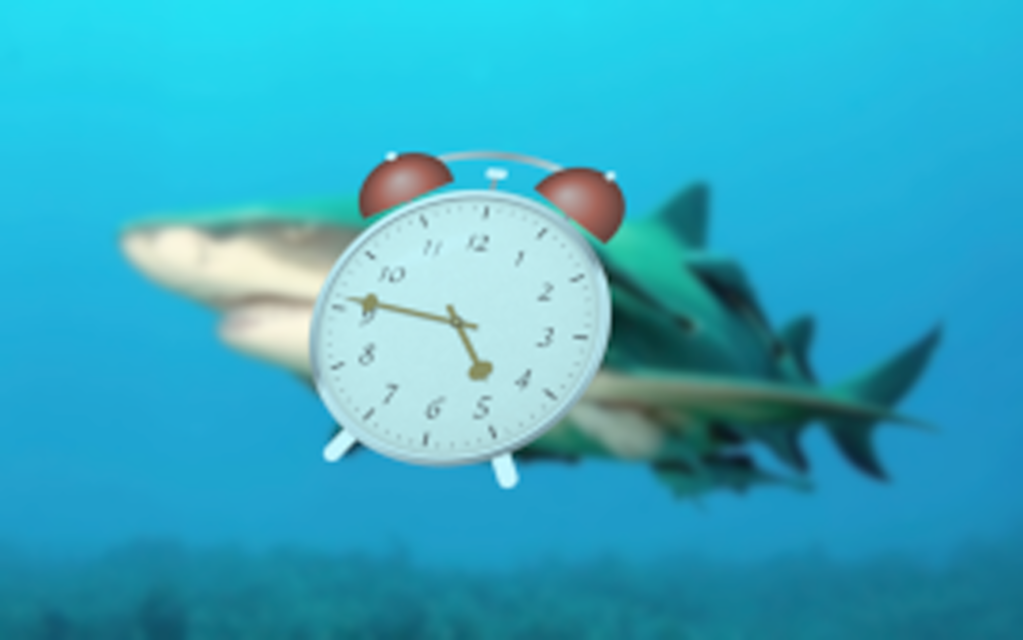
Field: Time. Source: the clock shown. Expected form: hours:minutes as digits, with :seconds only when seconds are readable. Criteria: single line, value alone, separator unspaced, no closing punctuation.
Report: 4:46
